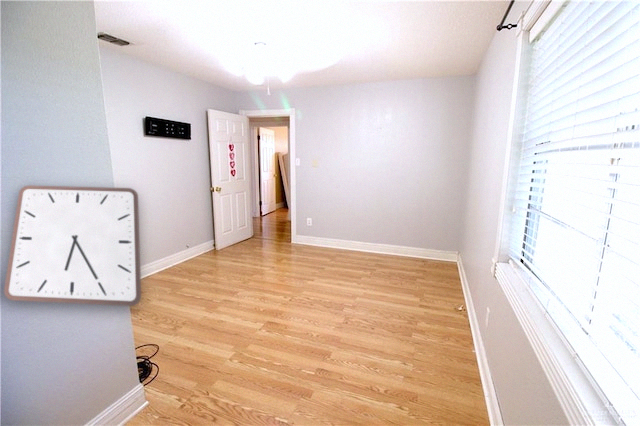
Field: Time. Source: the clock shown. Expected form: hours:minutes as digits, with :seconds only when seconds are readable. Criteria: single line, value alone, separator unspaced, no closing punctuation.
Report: 6:25
